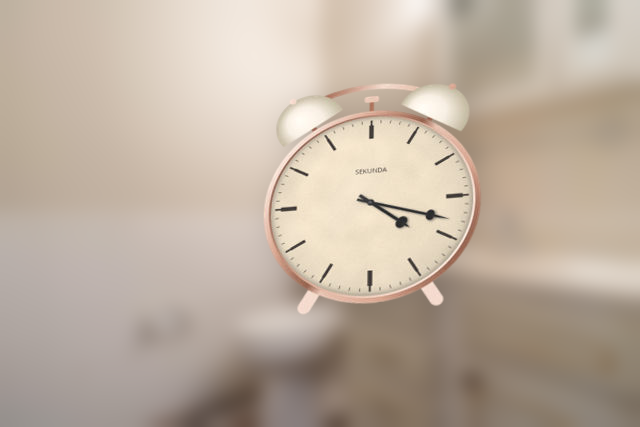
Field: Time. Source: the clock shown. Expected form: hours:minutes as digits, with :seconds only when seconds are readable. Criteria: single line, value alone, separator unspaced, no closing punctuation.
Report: 4:18
